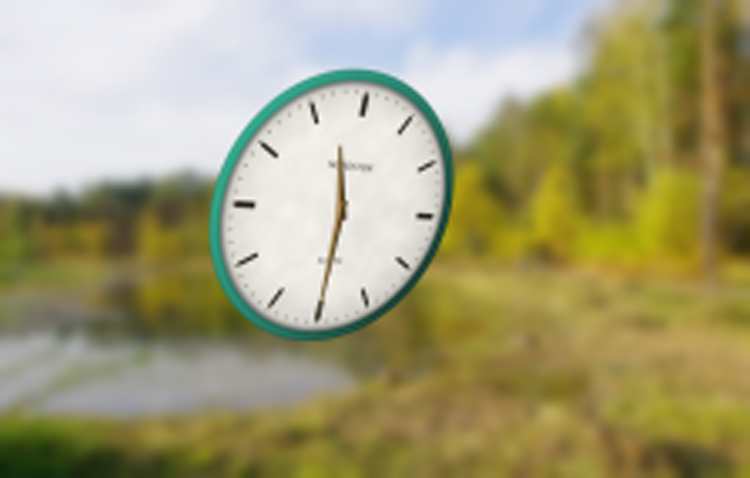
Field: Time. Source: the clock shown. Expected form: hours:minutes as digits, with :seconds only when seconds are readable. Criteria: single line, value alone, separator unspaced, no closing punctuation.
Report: 11:30
